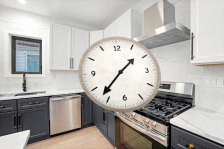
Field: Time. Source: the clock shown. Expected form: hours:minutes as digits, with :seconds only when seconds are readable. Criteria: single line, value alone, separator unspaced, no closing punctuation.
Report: 1:37
